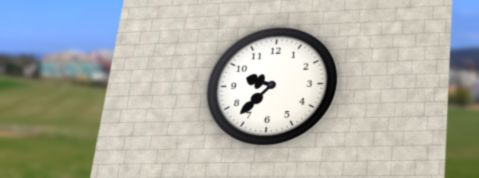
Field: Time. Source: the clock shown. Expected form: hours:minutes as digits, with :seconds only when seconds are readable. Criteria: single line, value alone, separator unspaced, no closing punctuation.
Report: 9:37
